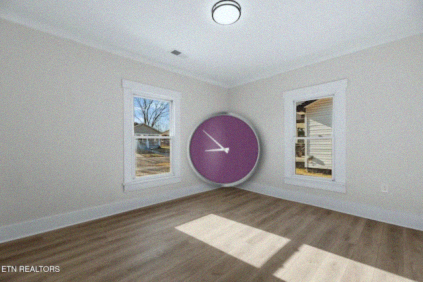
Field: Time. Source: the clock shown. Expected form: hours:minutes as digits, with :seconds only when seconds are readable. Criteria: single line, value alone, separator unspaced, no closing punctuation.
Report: 8:52
